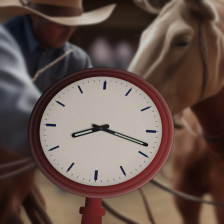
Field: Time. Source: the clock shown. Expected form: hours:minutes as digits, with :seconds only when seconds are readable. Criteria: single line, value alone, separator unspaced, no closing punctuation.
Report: 8:18
